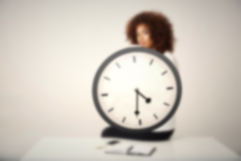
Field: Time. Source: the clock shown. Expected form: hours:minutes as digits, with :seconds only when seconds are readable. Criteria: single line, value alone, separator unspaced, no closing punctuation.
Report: 4:31
